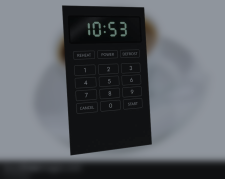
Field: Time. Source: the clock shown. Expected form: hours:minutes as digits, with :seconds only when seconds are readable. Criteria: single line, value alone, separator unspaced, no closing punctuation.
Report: 10:53
